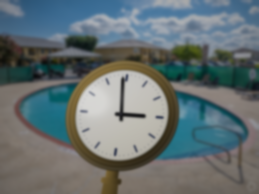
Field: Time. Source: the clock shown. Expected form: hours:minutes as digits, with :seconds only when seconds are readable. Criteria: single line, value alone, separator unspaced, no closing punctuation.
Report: 2:59
